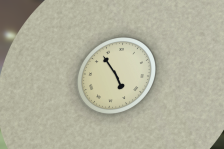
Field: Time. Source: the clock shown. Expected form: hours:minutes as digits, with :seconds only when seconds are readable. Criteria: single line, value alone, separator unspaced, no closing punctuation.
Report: 4:53
